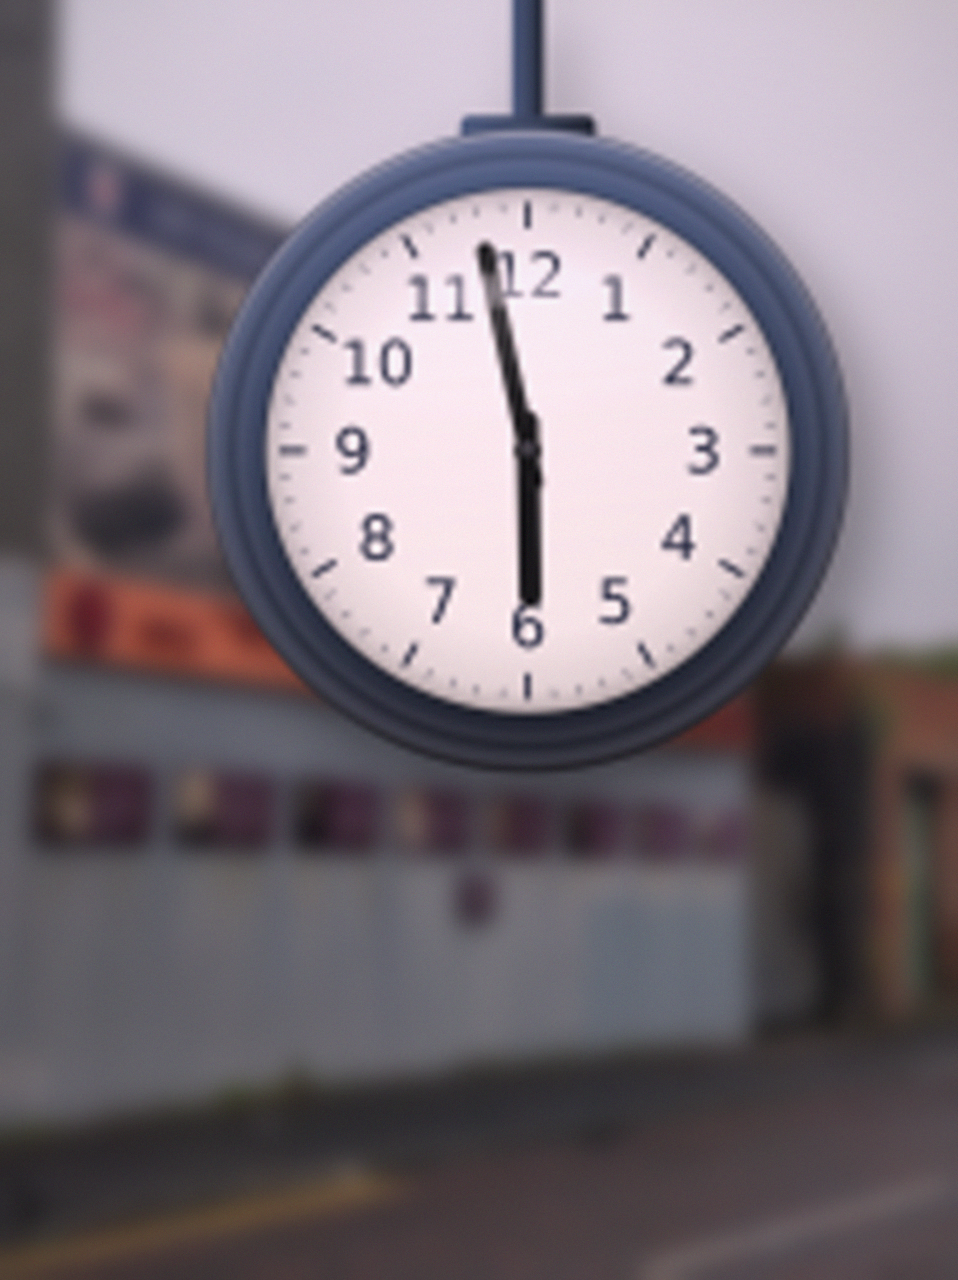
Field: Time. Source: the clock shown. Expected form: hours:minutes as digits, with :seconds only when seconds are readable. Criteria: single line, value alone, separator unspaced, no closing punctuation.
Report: 5:58
